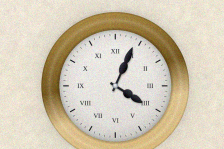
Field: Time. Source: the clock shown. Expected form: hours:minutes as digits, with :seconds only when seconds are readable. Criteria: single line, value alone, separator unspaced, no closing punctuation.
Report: 4:04
